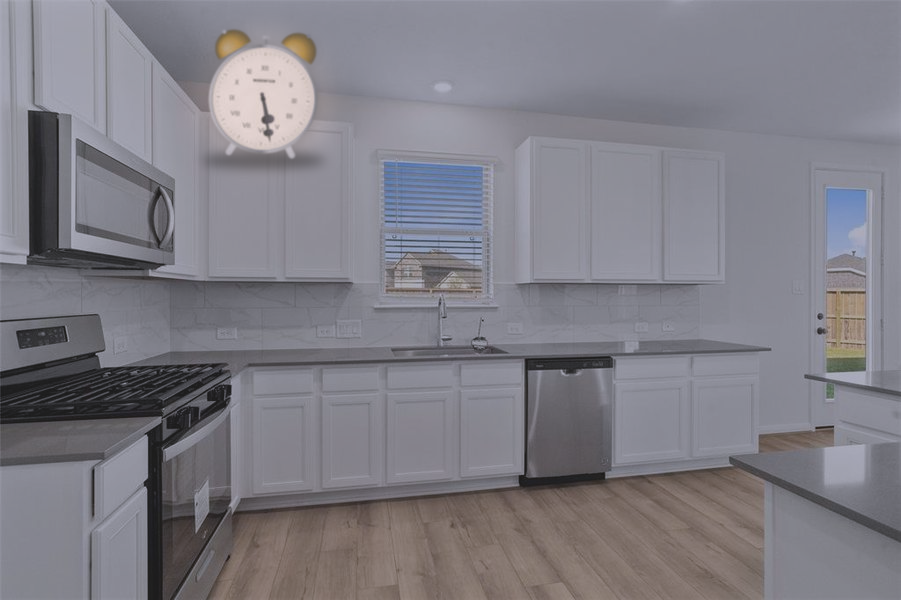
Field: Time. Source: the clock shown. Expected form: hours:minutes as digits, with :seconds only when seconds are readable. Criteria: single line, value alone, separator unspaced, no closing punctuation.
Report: 5:28
